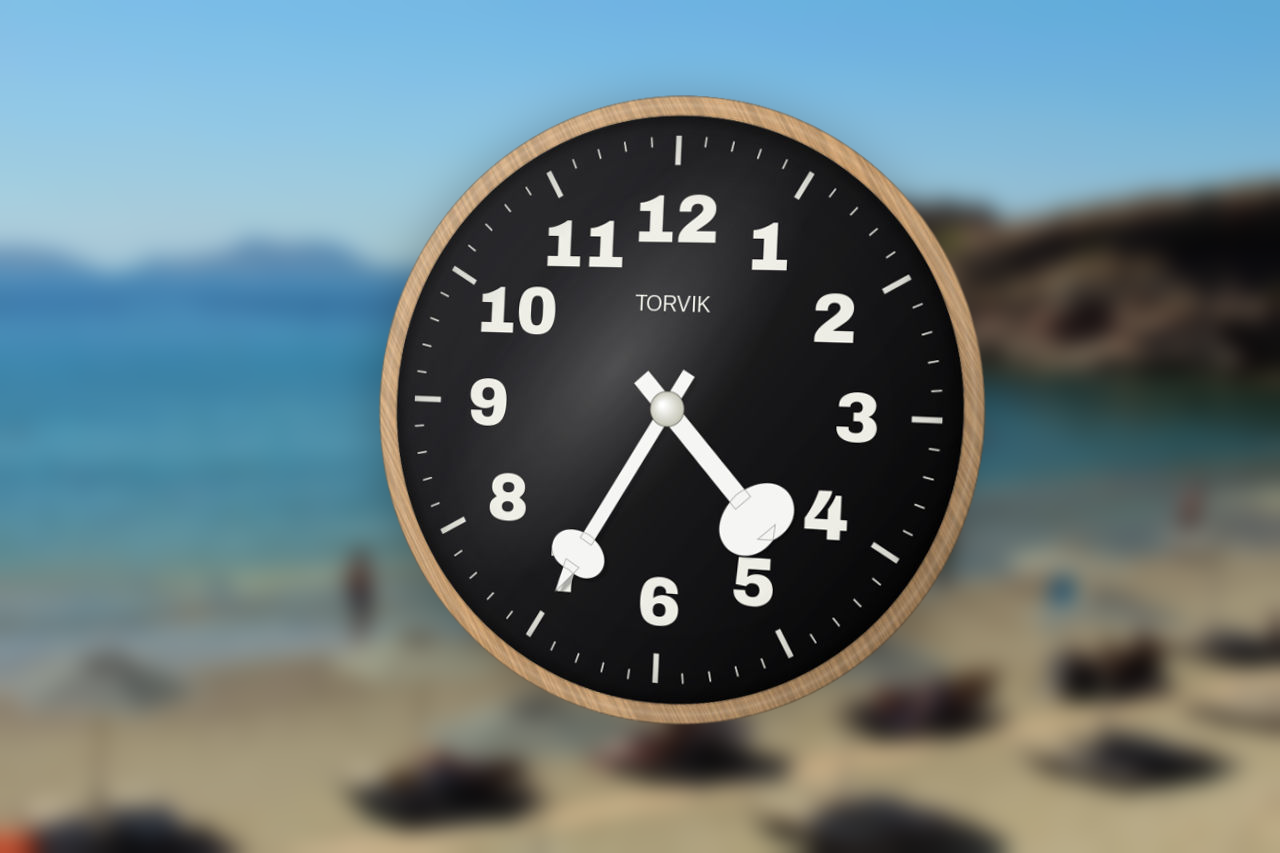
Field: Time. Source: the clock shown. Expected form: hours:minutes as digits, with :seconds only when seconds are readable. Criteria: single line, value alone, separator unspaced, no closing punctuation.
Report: 4:35
